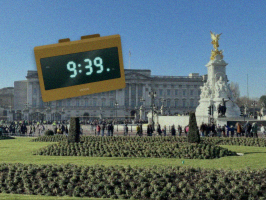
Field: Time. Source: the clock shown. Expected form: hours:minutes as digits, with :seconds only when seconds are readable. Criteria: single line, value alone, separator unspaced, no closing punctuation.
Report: 9:39
